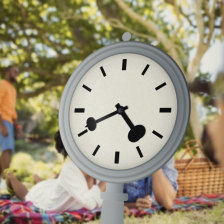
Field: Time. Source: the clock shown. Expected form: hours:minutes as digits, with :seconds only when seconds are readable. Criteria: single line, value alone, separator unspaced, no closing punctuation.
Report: 4:41
